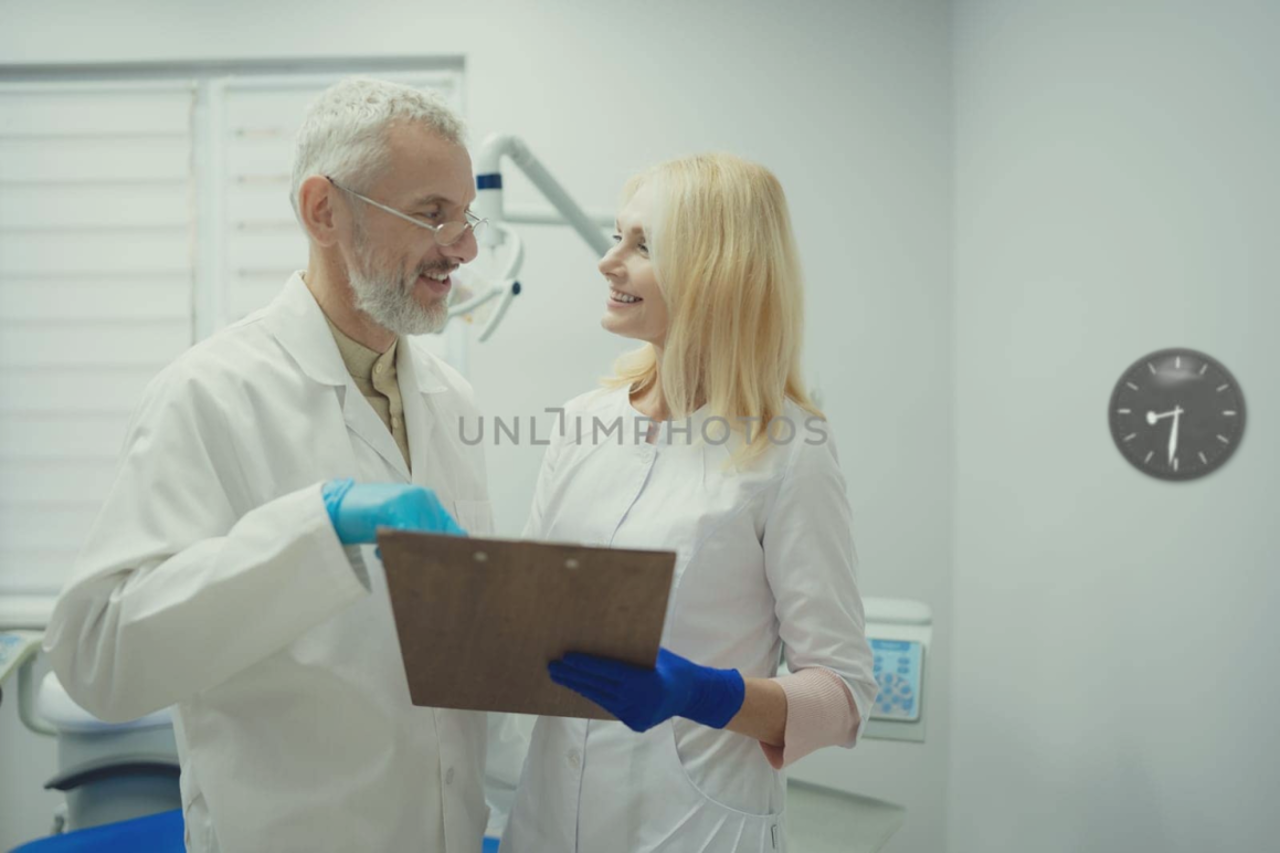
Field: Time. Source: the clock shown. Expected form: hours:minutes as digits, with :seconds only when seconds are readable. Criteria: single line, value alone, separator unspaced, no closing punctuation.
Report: 8:31
